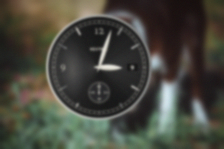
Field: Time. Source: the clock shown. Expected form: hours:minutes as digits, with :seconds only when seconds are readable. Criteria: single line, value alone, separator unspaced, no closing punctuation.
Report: 3:03
